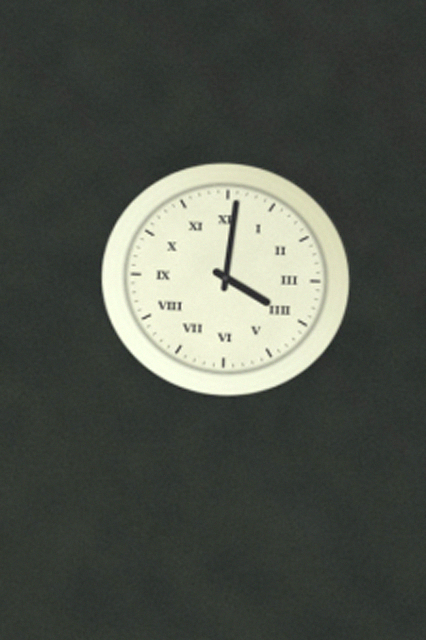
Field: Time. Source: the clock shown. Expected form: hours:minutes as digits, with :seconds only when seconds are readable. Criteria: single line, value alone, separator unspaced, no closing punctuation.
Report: 4:01
